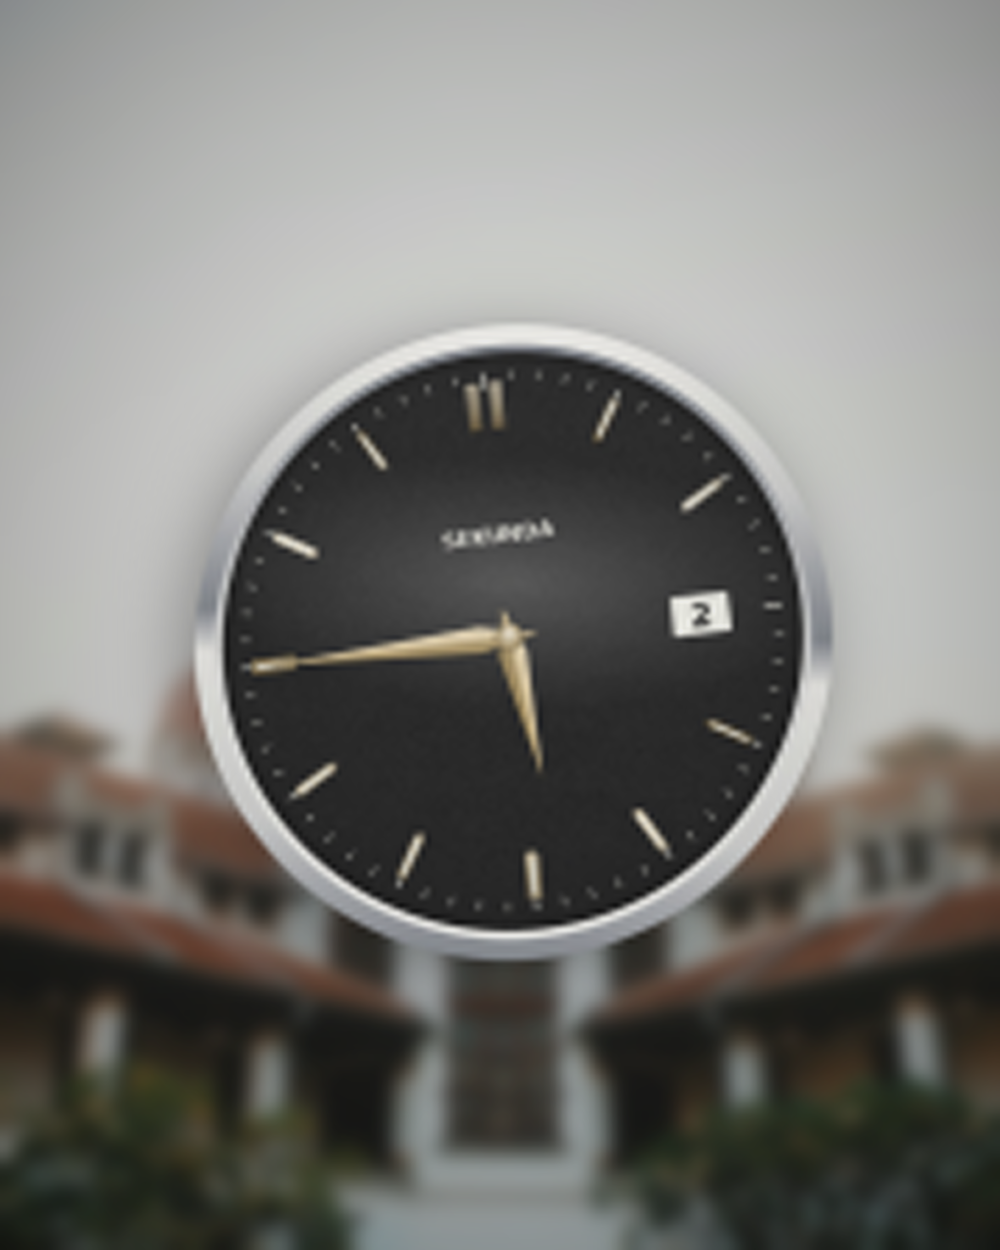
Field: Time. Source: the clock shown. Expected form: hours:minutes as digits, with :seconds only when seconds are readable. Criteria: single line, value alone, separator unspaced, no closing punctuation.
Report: 5:45
